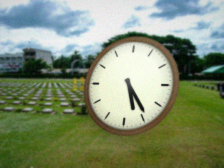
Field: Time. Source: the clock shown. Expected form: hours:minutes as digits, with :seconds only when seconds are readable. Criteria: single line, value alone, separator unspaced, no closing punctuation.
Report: 5:24
